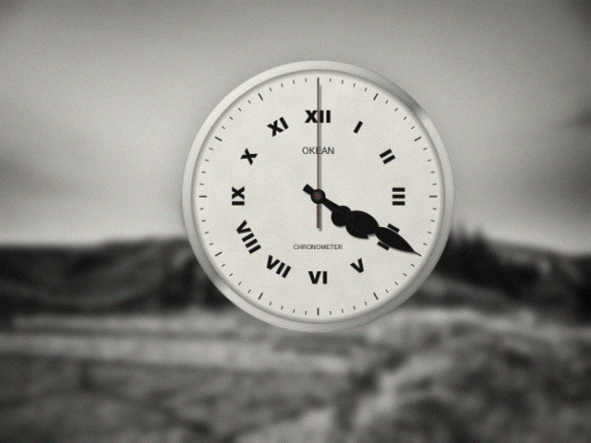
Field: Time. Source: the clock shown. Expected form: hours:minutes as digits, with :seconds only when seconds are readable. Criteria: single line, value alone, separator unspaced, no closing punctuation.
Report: 4:20:00
